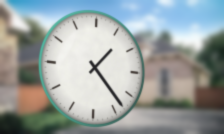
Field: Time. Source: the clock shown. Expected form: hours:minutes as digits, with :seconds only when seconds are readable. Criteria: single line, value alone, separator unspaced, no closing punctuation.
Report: 1:23
